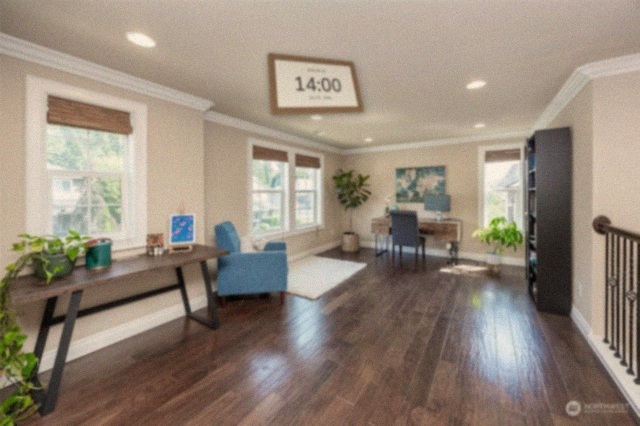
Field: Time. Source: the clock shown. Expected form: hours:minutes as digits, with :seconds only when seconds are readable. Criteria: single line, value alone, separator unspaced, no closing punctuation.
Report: 14:00
